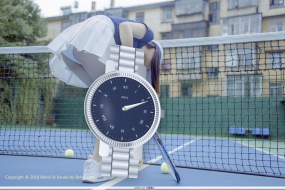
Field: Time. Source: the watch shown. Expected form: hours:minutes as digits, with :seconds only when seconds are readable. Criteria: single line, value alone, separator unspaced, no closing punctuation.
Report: 2:11
